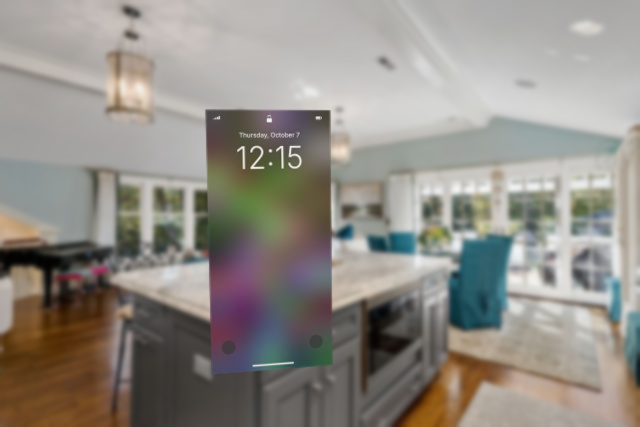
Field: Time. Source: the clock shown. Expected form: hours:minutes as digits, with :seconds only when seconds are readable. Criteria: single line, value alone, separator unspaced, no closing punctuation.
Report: 12:15
